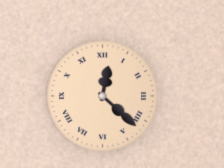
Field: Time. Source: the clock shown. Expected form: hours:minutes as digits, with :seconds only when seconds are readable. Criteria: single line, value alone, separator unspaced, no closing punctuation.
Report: 12:22
